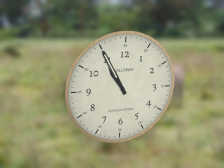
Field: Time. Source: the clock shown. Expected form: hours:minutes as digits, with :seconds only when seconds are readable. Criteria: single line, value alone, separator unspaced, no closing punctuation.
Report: 10:55
